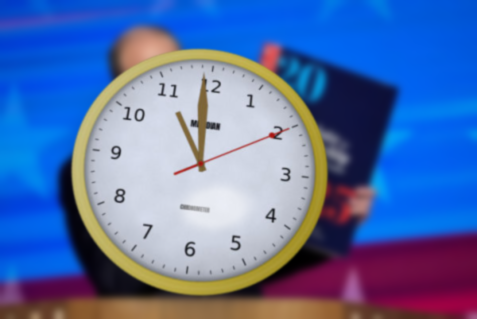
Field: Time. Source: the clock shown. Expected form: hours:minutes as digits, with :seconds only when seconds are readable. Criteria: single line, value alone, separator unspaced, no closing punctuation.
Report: 10:59:10
